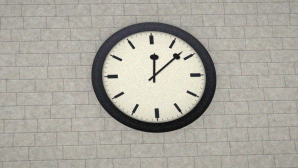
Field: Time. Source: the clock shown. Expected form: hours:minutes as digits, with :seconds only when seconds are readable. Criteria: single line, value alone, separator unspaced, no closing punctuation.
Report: 12:08
